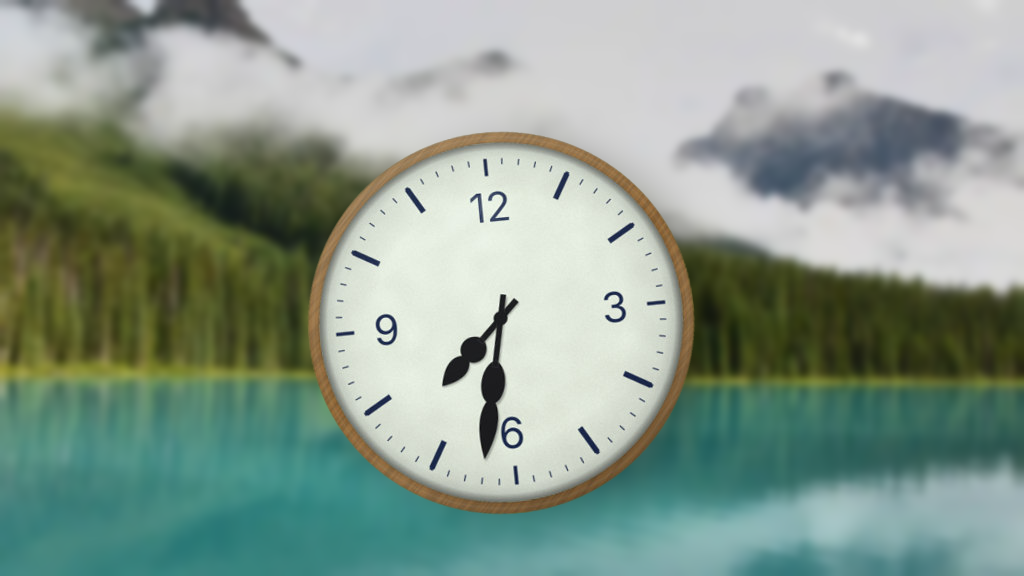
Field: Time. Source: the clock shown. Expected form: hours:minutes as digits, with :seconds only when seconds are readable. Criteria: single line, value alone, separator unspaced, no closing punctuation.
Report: 7:32
